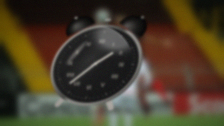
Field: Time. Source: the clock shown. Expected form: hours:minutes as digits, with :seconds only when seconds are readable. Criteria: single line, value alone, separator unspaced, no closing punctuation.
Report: 1:37
